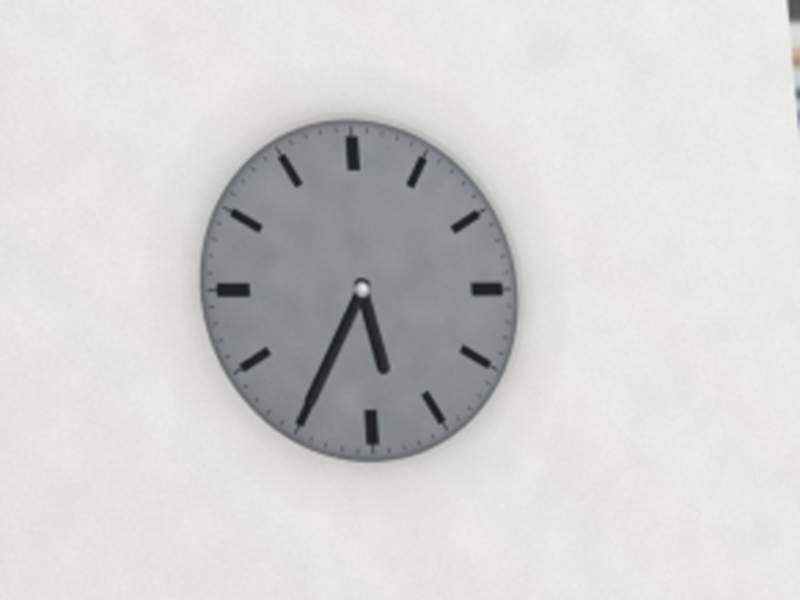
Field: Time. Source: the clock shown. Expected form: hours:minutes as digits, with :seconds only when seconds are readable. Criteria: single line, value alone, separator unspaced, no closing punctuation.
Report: 5:35
